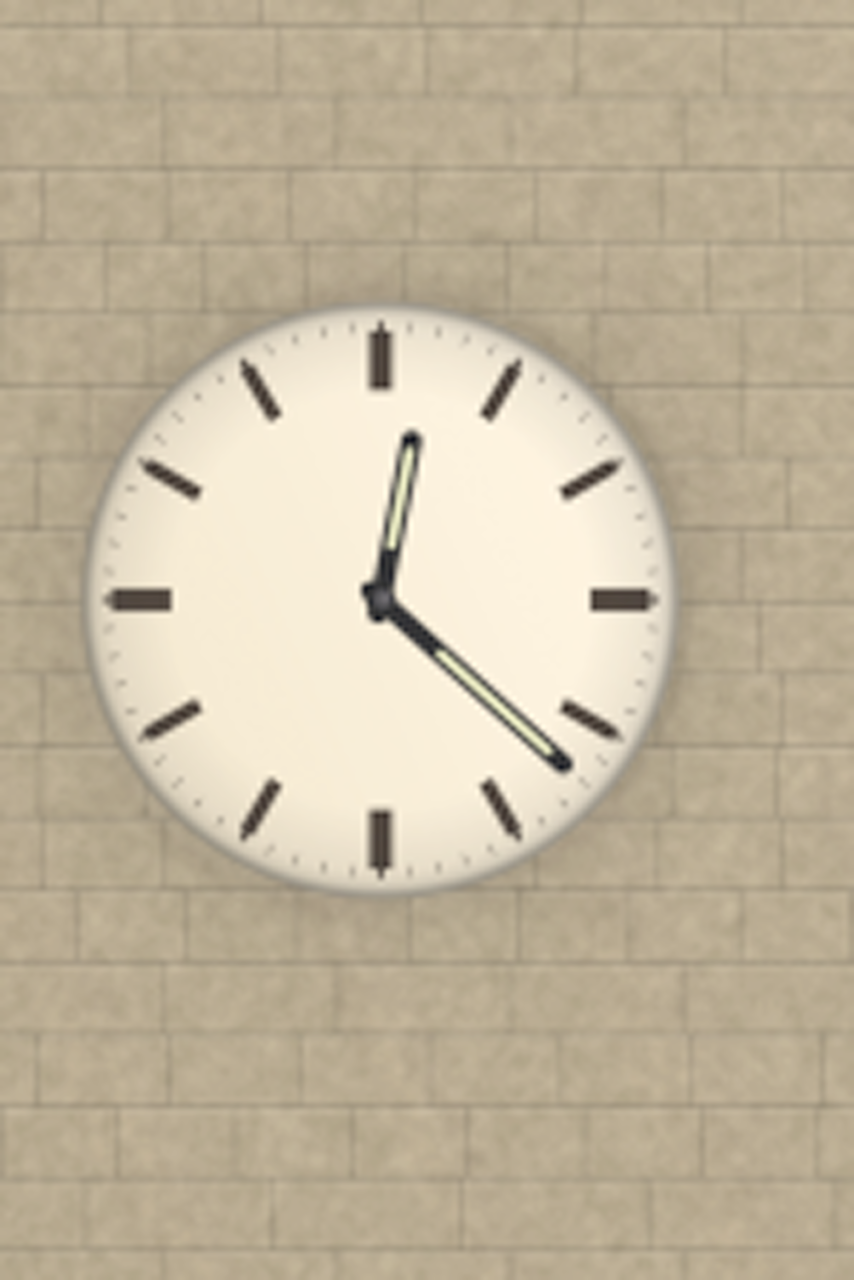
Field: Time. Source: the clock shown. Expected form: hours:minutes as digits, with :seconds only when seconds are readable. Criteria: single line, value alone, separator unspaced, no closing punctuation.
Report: 12:22
